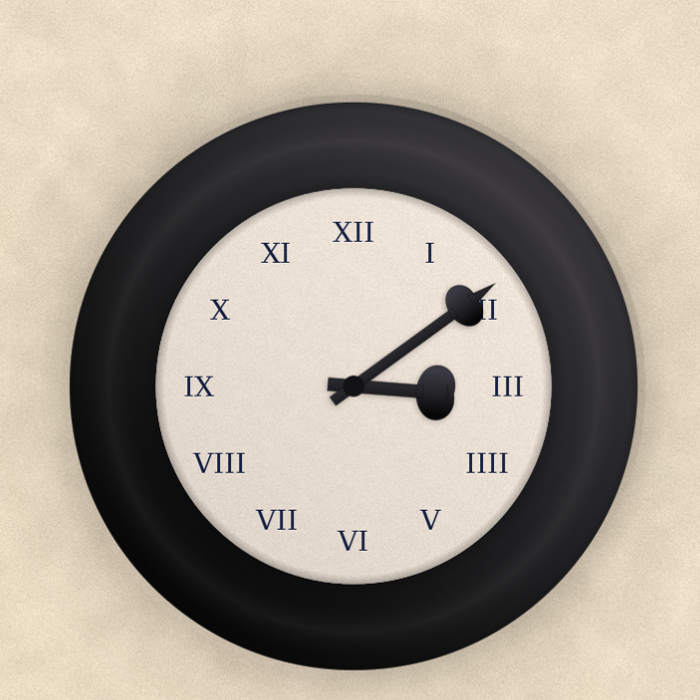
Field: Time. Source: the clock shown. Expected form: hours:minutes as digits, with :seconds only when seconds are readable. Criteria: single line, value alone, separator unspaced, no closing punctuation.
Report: 3:09
